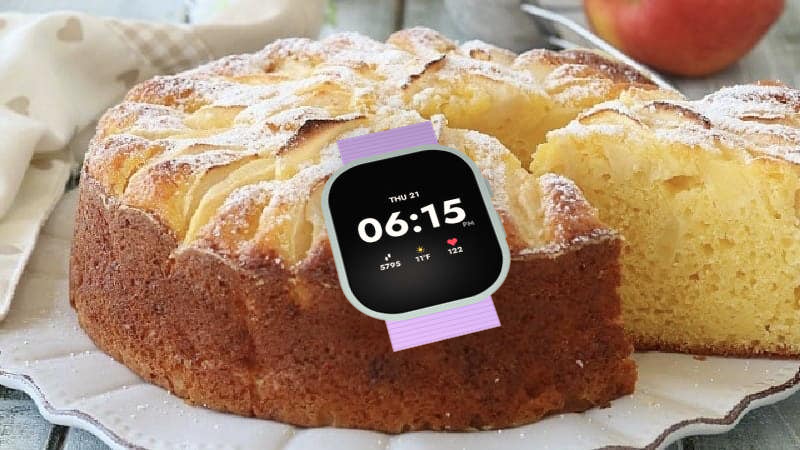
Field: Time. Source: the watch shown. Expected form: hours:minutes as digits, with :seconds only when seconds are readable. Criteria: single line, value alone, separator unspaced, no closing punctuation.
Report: 6:15
